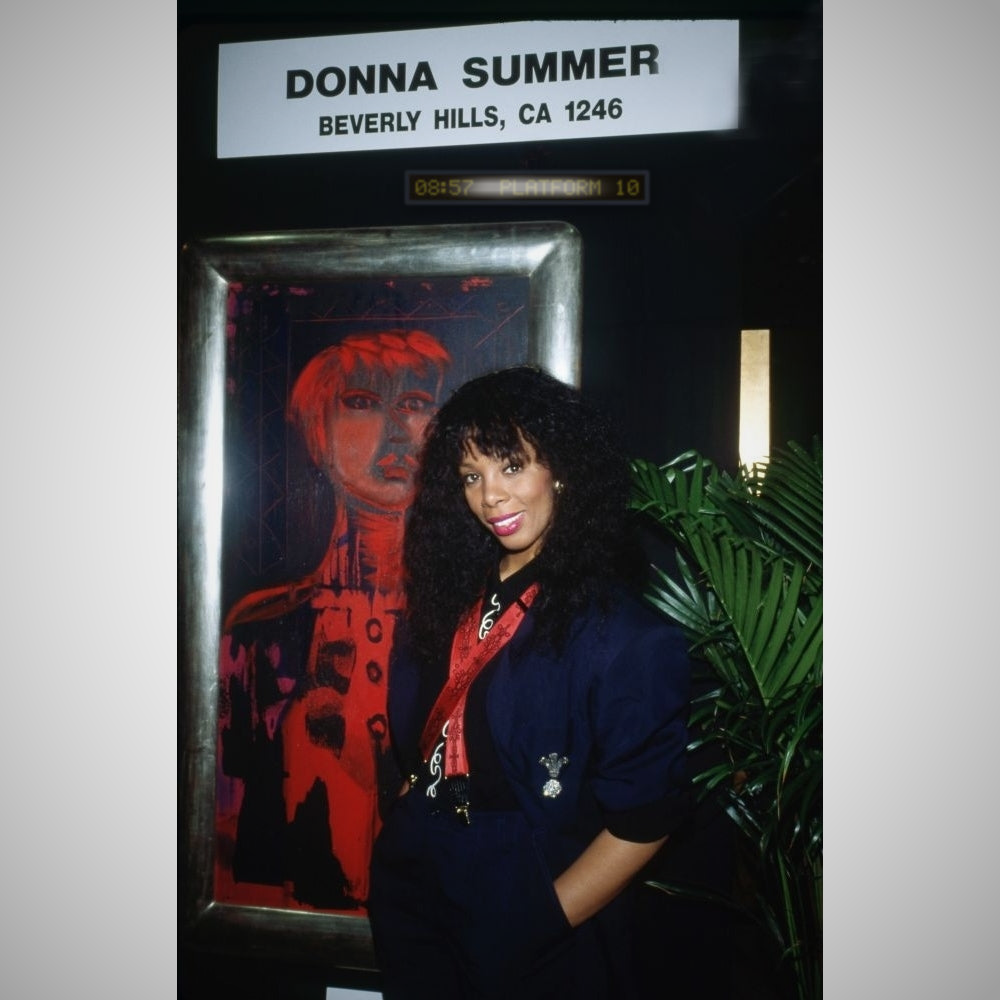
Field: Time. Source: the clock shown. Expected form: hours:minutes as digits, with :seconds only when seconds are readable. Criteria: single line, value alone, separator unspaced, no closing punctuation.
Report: 8:57
